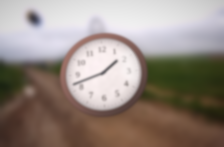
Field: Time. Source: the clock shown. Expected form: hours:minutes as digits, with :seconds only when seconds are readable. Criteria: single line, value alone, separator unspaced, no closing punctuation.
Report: 1:42
